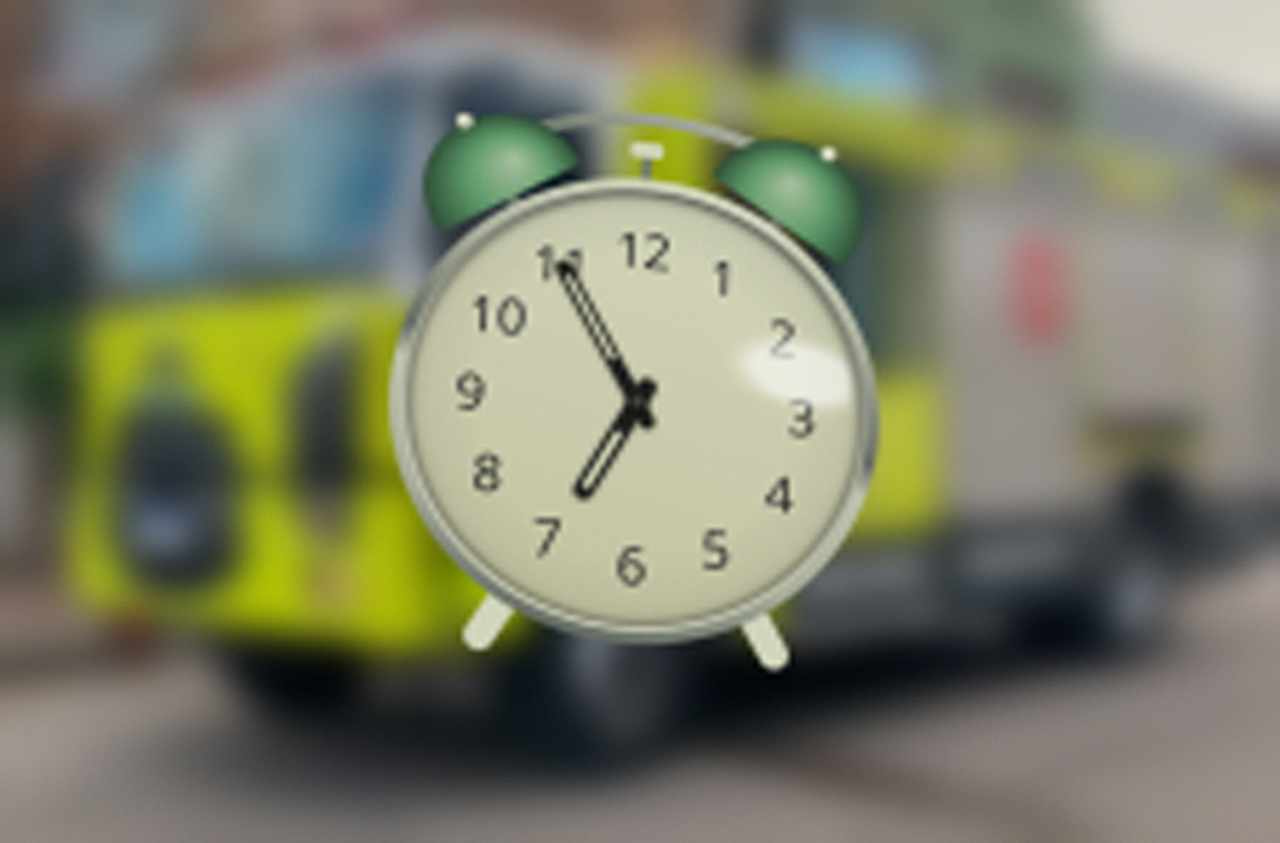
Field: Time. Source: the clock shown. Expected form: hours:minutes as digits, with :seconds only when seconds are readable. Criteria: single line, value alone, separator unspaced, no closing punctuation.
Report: 6:55
